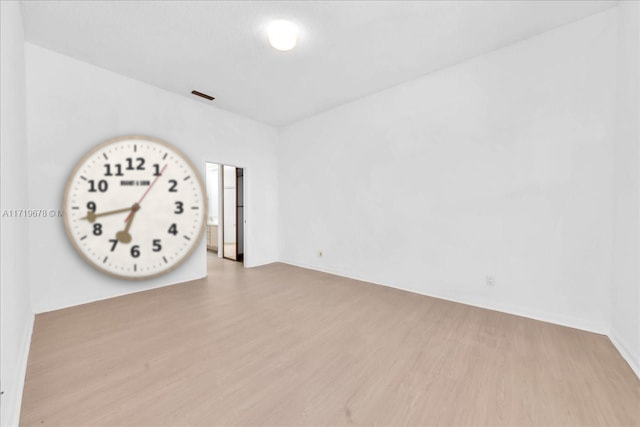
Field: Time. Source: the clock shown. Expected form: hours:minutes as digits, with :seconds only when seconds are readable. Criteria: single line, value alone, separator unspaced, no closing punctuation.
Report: 6:43:06
